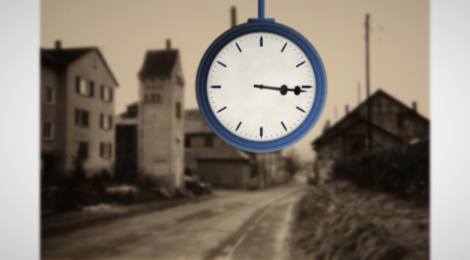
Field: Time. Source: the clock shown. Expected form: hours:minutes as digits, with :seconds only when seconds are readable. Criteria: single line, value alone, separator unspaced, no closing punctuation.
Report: 3:16
